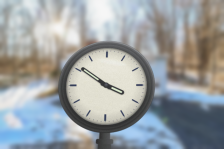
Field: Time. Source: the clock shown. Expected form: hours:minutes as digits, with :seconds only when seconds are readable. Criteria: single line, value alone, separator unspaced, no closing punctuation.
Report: 3:51
